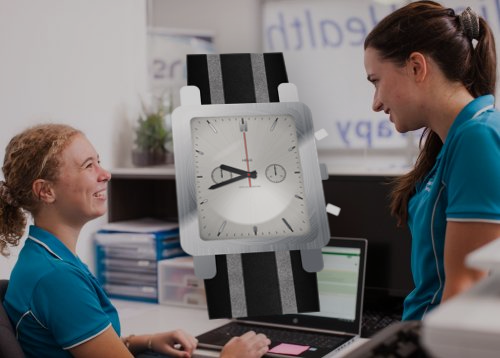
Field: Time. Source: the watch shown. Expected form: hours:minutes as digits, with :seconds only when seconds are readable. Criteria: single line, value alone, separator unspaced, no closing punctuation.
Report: 9:42
